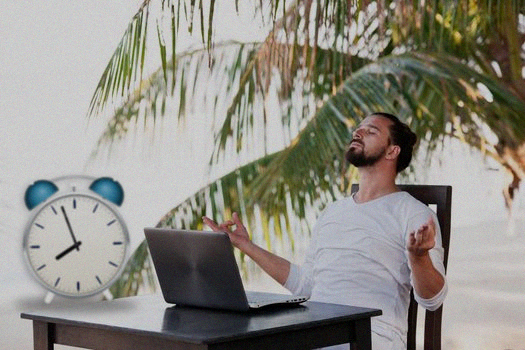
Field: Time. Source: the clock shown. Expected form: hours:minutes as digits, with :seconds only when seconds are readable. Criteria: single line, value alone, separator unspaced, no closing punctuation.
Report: 7:57
